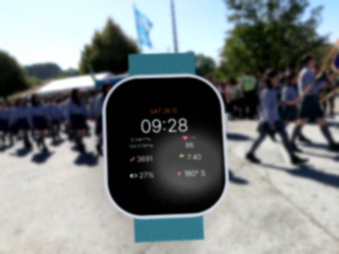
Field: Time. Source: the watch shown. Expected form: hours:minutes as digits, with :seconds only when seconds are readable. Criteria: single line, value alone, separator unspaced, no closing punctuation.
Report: 9:28
